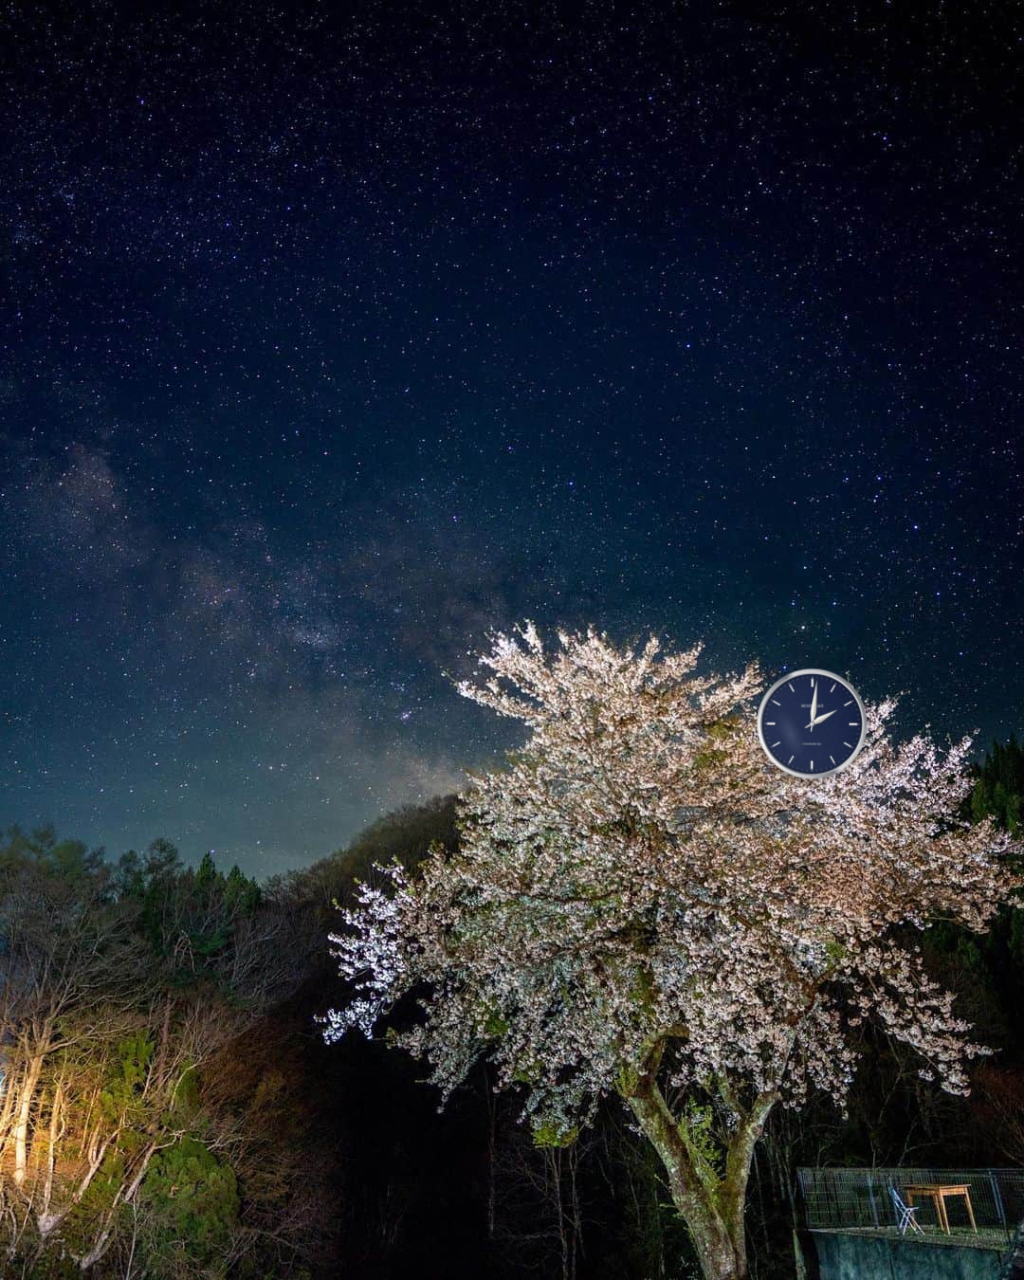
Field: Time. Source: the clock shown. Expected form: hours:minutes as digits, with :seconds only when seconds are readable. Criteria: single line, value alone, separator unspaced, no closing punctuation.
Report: 2:01
